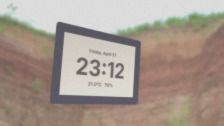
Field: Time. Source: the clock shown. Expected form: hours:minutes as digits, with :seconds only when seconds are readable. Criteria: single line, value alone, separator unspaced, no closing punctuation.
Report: 23:12
